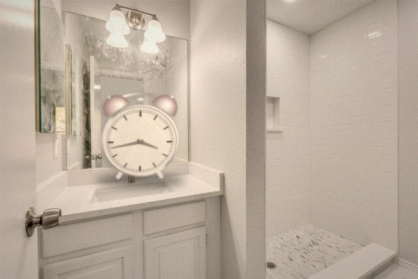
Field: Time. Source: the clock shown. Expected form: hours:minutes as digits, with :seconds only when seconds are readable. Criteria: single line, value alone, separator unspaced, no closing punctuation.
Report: 3:43
